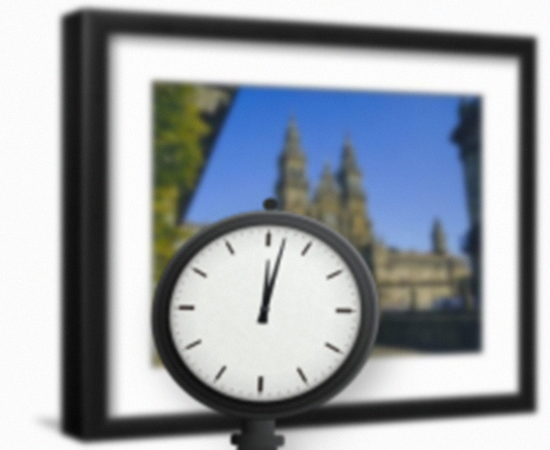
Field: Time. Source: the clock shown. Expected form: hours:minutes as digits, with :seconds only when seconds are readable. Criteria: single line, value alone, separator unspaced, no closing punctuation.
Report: 12:02
